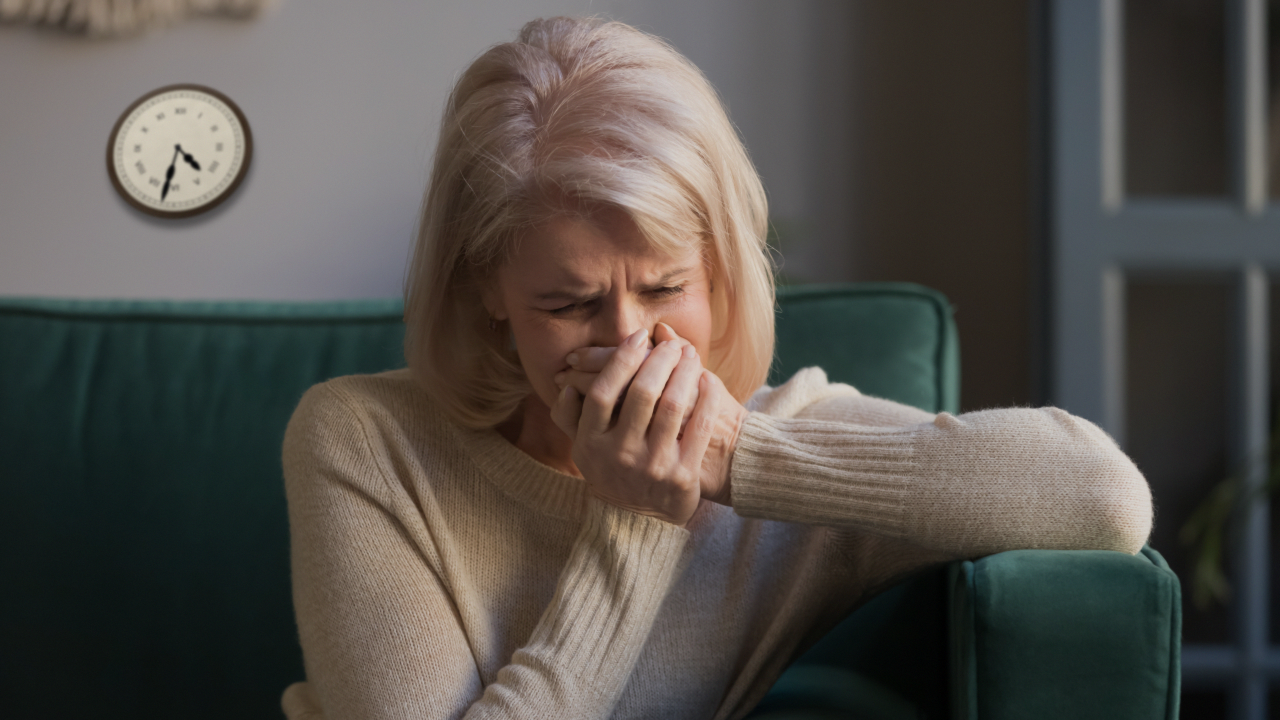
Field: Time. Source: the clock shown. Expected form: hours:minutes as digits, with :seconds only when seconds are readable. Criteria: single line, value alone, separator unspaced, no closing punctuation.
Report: 4:32
